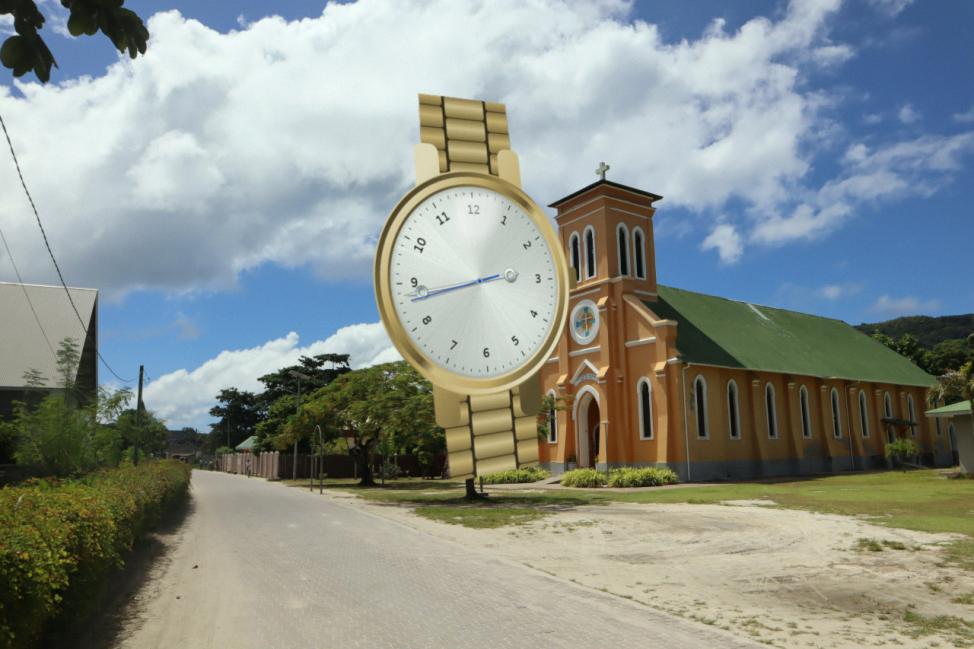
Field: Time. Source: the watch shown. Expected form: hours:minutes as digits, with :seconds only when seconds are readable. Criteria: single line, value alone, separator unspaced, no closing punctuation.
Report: 2:43:43
